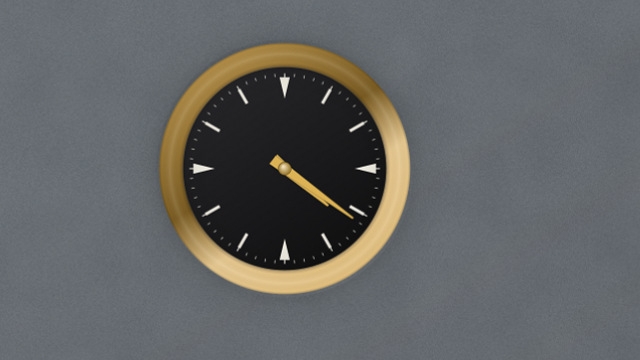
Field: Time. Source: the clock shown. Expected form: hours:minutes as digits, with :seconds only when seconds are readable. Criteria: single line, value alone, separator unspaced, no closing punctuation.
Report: 4:21
